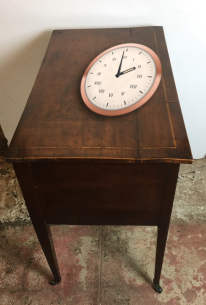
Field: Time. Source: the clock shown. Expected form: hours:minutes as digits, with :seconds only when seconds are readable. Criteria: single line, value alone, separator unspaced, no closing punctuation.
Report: 1:59
